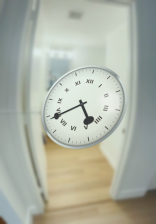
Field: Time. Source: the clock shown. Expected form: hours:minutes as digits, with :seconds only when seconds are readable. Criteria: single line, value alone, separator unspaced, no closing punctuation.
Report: 4:39
